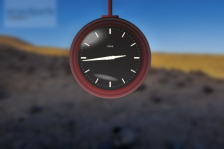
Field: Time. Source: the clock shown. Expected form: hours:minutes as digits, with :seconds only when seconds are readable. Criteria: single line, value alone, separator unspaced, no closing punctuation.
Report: 2:44
